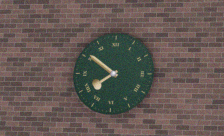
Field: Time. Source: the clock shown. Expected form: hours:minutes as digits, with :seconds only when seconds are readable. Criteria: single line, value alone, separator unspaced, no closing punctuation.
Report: 7:51
